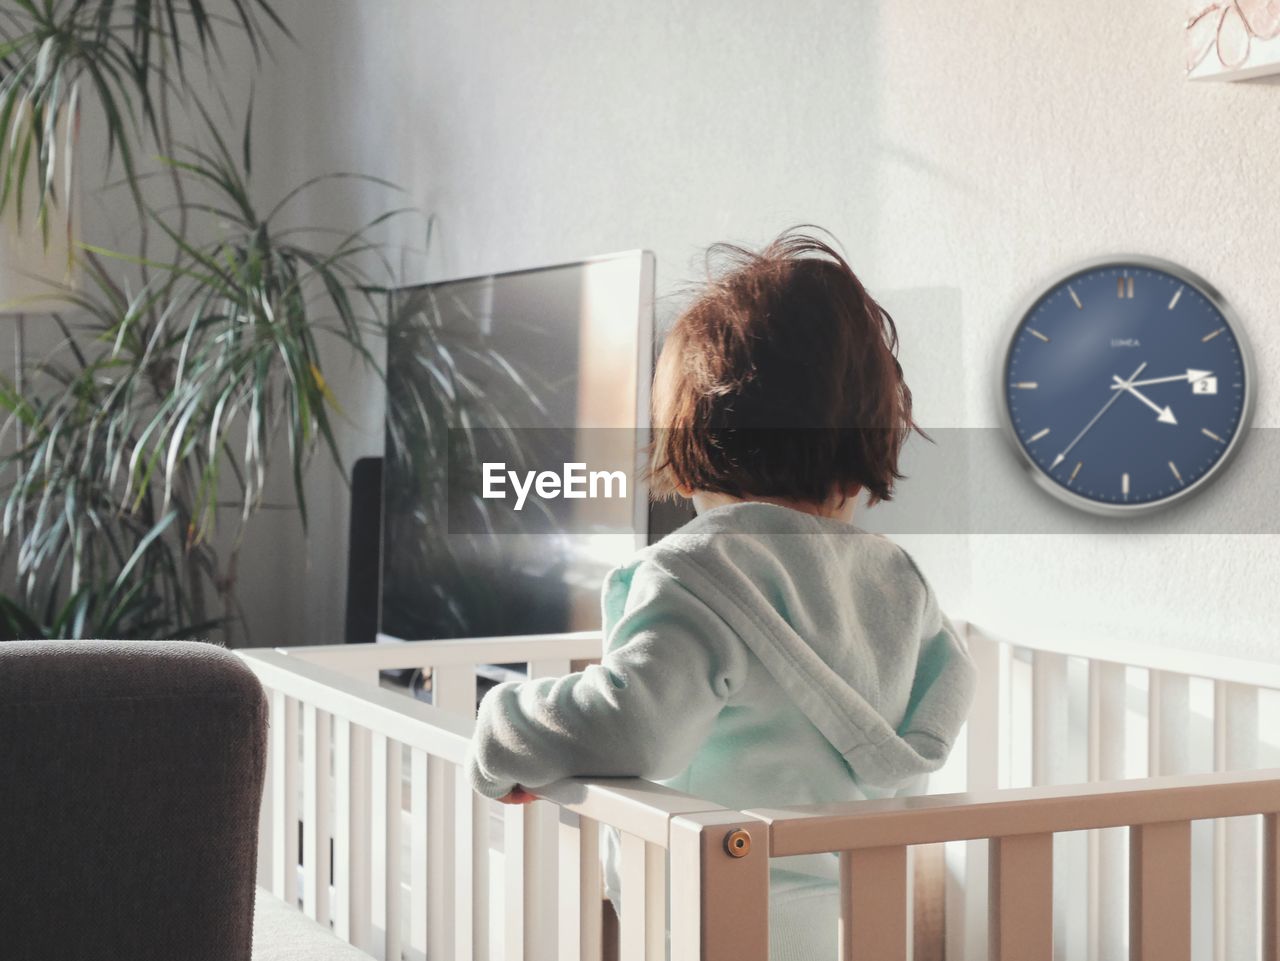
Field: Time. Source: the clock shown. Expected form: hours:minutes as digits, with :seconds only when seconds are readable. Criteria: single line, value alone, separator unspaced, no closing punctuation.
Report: 4:13:37
